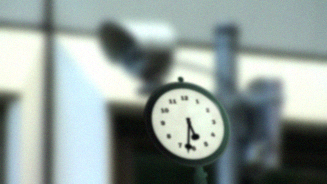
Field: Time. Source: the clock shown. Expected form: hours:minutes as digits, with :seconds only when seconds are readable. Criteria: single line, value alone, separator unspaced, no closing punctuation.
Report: 5:32
